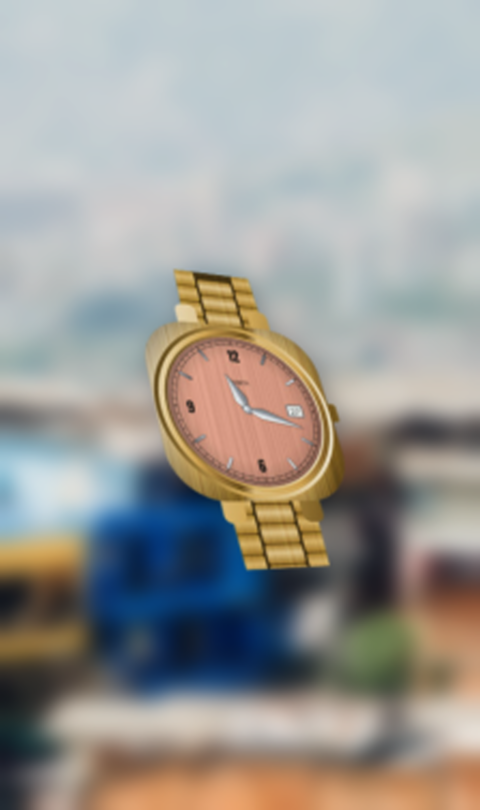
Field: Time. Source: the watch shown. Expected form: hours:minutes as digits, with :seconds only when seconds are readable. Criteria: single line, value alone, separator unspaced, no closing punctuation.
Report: 11:18
